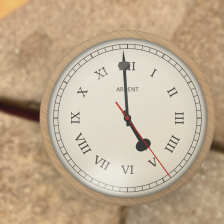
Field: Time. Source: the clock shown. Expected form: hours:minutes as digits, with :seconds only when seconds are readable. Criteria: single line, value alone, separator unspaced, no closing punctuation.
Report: 4:59:24
